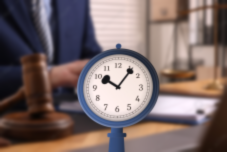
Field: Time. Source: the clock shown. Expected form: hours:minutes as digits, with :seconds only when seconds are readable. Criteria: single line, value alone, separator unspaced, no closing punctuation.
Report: 10:06
